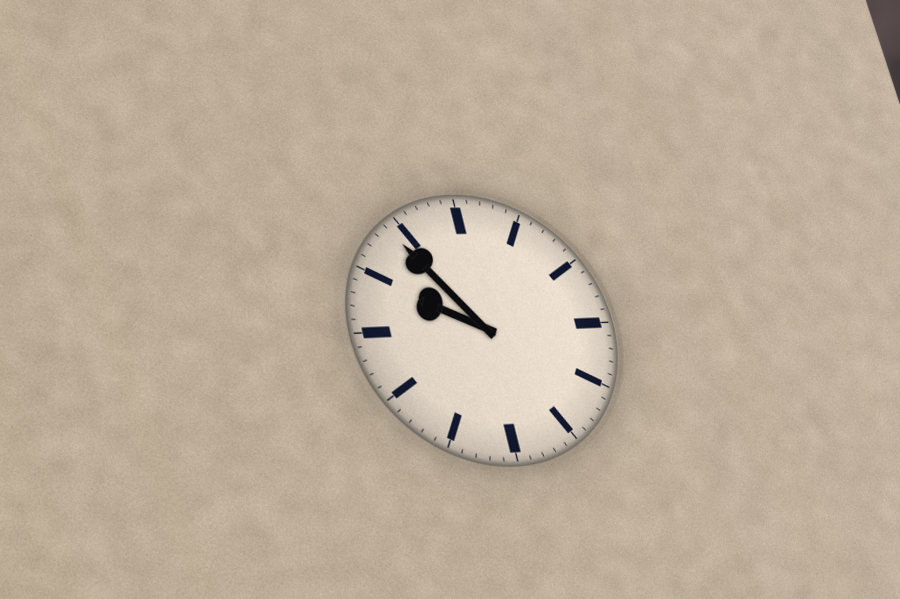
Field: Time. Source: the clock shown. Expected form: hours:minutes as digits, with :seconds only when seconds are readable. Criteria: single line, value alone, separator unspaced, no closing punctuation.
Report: 9:54
